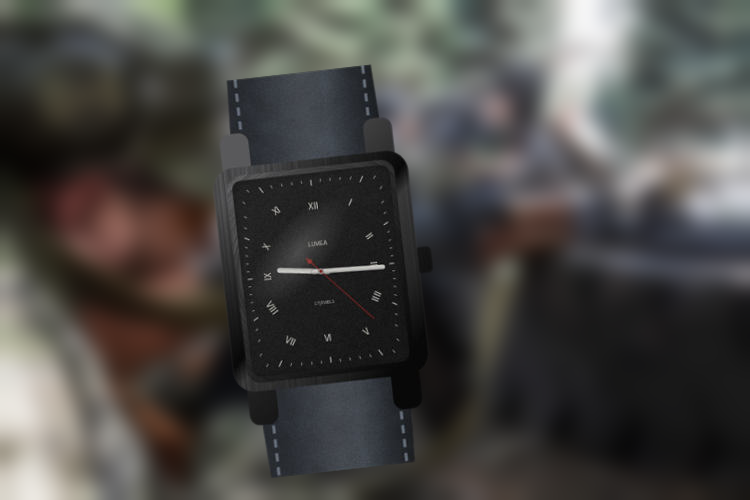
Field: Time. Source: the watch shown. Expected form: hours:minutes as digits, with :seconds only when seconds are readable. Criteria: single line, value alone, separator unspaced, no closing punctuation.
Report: 9:15:23
